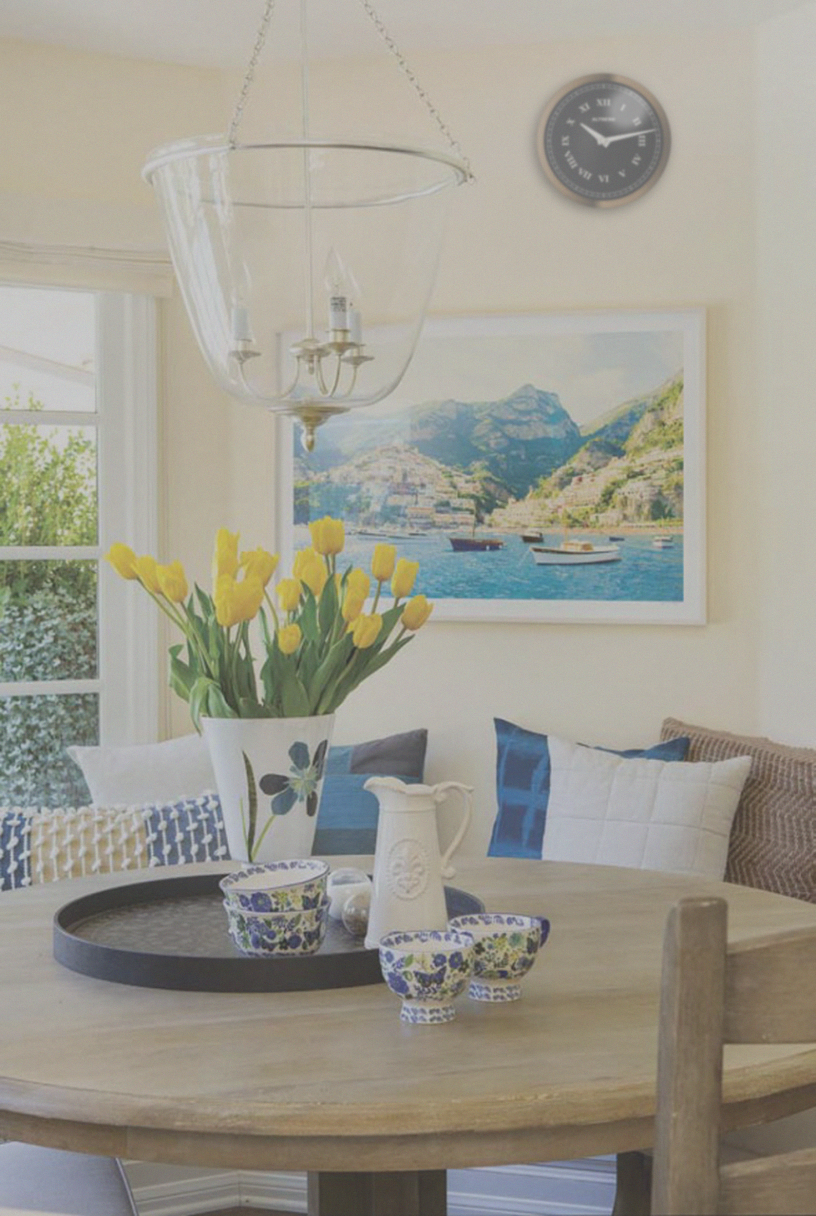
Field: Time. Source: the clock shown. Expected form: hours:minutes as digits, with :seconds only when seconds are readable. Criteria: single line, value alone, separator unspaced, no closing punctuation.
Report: 10:13
